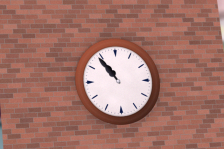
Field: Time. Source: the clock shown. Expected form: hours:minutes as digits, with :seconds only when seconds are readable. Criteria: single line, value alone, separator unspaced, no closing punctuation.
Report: 10:54
